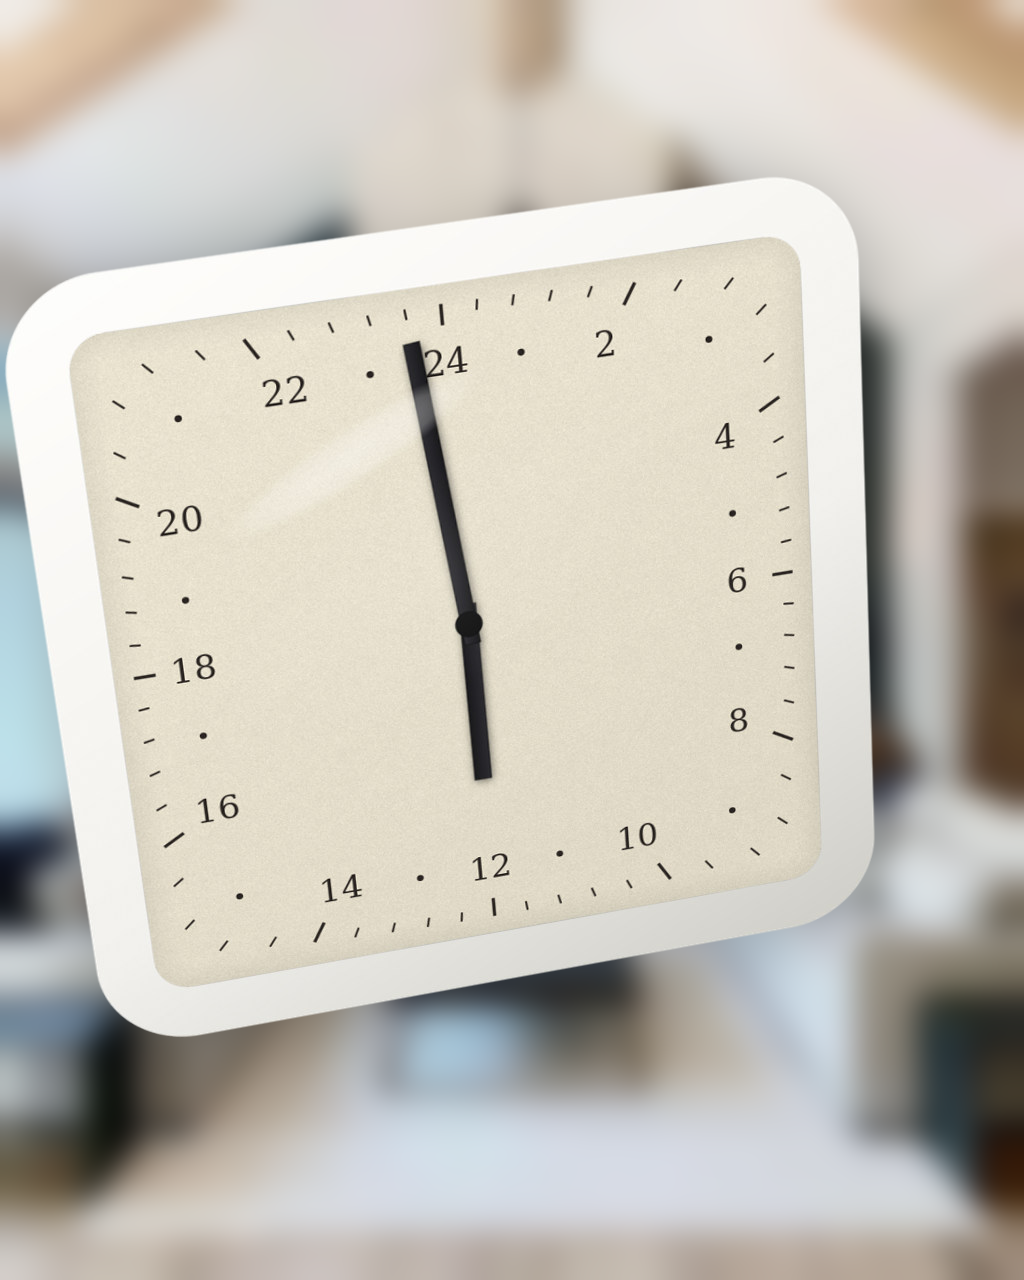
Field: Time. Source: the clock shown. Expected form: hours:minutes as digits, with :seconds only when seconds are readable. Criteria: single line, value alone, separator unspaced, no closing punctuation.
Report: 11:59
